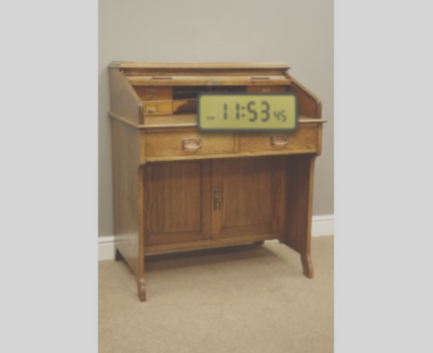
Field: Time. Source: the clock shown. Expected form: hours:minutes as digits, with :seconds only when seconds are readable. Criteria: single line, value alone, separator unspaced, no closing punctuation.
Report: 11:53:45
